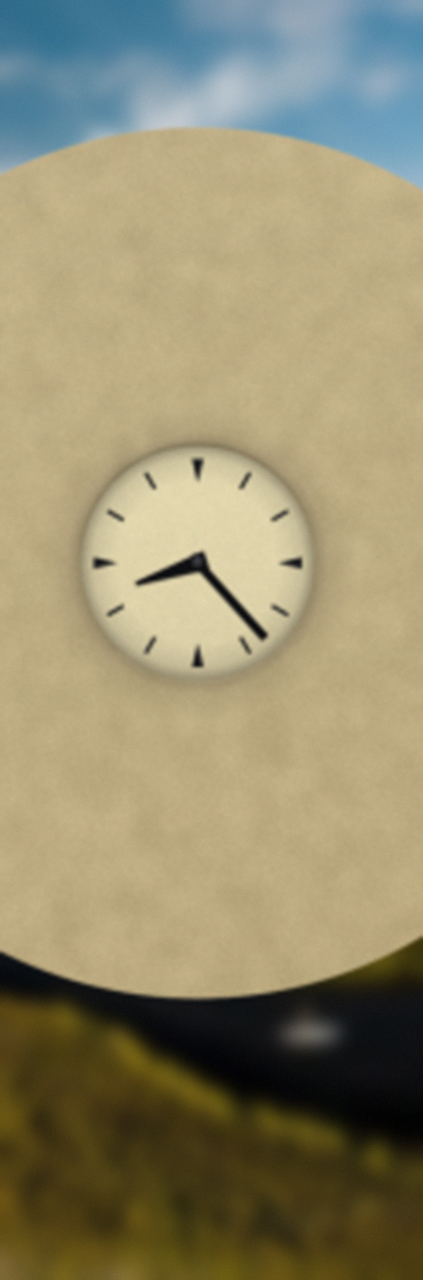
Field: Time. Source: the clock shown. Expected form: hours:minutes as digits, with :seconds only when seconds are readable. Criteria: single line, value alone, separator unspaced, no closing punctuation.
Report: 8:23
